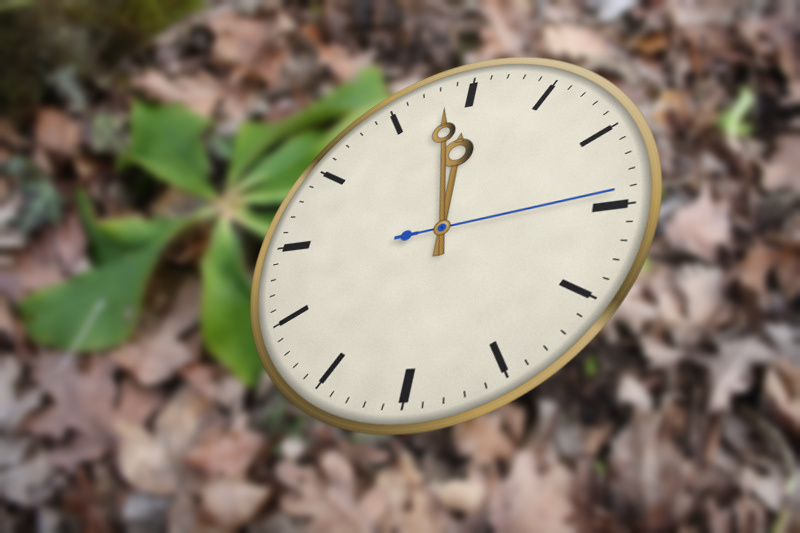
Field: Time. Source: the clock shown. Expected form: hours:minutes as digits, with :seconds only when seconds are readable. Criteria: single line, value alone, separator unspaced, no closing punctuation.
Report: 11:58:14
